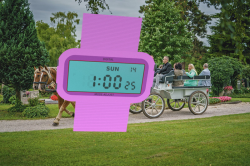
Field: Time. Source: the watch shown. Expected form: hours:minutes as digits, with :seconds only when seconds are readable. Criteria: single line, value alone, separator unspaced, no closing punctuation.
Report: 1:00:25
